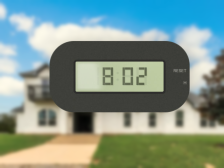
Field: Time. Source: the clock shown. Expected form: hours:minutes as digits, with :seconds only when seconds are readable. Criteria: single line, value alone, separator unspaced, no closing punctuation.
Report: 8:02
